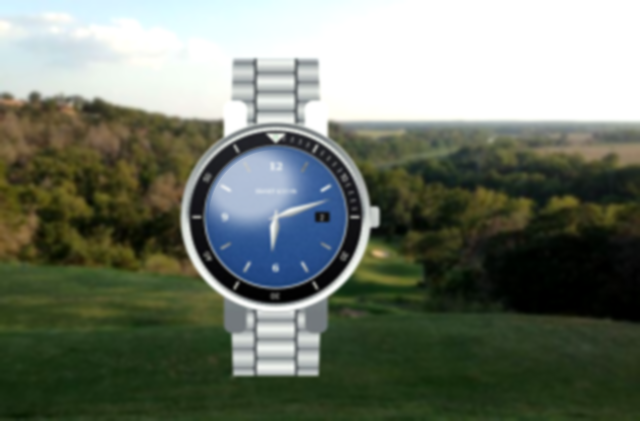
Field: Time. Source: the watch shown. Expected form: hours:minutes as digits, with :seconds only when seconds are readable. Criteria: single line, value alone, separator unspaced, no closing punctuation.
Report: 6:12
